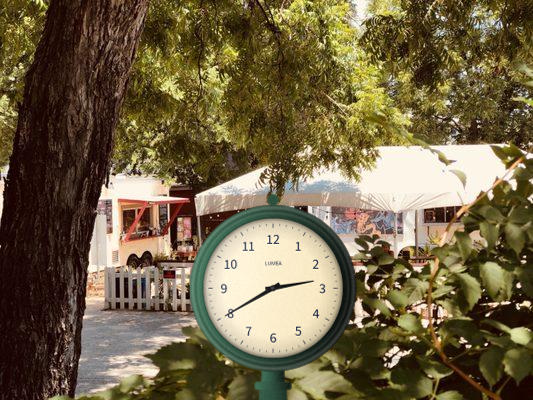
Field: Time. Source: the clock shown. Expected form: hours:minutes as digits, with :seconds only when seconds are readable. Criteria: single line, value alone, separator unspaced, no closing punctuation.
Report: 2:40
